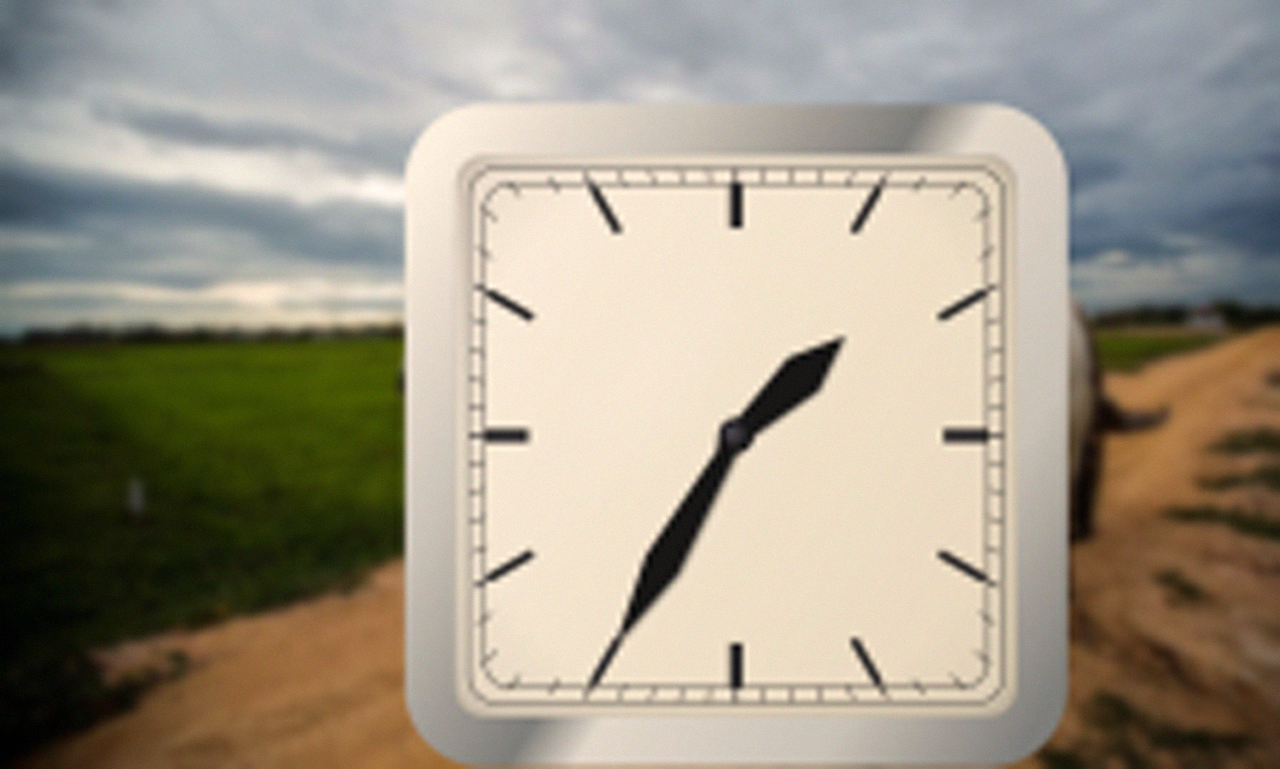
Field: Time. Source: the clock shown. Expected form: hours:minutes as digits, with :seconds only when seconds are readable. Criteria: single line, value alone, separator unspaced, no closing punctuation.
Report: 1:35
